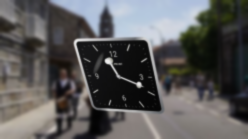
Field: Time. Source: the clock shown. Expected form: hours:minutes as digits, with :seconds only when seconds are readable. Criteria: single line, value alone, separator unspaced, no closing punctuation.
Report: 11:19
